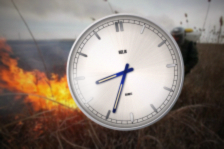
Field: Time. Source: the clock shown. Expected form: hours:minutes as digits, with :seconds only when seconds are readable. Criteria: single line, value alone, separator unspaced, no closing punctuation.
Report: 8:34
